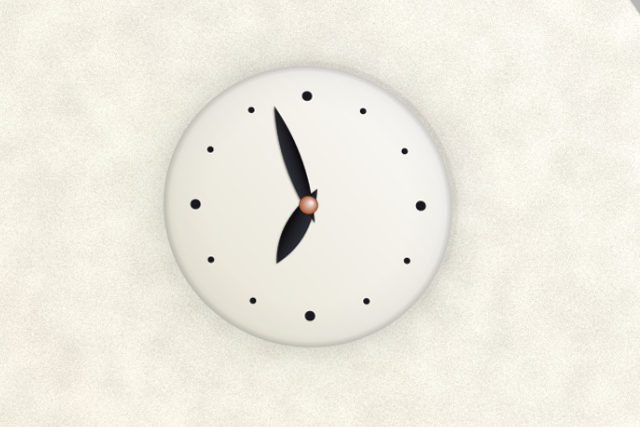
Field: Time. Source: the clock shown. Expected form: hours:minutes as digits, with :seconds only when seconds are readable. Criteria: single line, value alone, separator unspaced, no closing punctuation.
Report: 6:57
